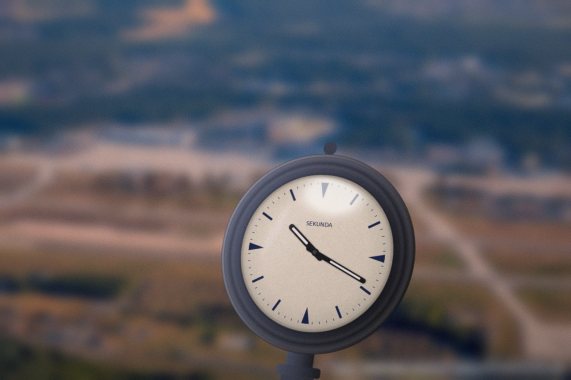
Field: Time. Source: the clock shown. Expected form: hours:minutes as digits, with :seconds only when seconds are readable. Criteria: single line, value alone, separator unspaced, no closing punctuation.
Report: 10:19
